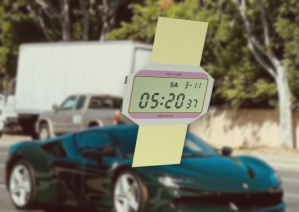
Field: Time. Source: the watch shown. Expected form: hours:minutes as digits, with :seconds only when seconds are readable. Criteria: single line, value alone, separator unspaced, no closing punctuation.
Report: 5:20:37
